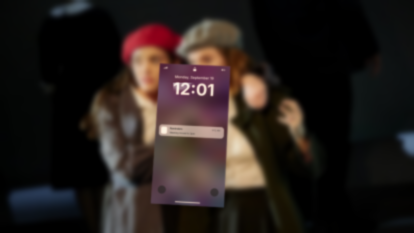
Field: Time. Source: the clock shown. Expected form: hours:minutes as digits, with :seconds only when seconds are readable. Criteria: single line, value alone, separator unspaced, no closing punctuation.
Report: 12:01
